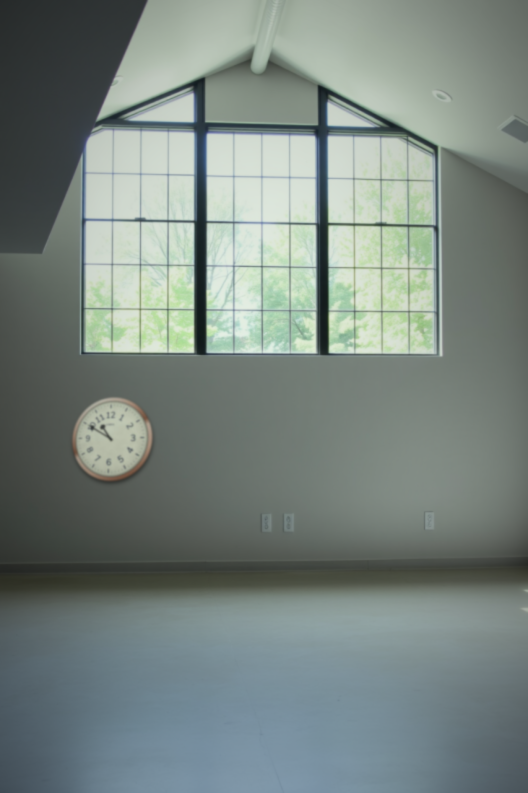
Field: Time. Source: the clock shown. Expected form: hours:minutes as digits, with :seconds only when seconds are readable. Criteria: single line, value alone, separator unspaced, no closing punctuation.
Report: 10:50
